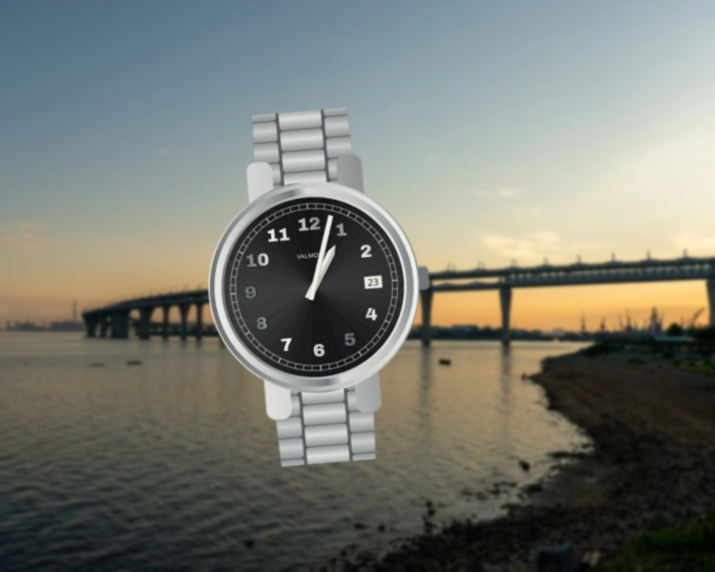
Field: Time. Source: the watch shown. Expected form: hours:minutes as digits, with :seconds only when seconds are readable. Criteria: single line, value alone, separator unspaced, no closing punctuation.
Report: 1:03
